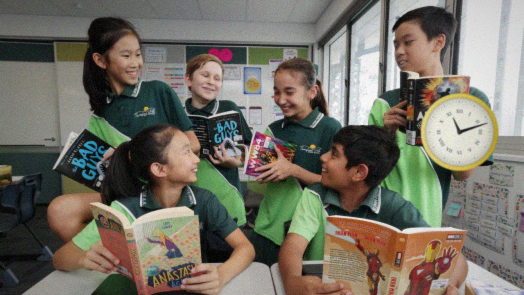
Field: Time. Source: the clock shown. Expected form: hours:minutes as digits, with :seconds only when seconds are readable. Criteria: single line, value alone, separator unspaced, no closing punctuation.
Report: 11:12
